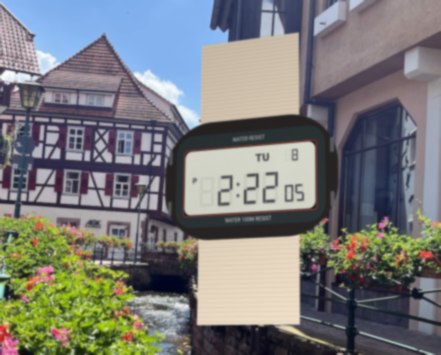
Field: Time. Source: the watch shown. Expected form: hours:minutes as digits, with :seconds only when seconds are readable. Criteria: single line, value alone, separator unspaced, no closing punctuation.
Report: 2:22:05
